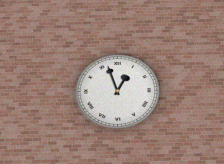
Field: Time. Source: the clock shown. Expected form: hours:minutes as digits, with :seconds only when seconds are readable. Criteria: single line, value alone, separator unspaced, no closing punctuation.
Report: 12:57
